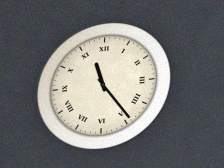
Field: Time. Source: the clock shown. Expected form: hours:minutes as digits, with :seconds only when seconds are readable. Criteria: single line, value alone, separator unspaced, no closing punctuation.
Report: 11:24
